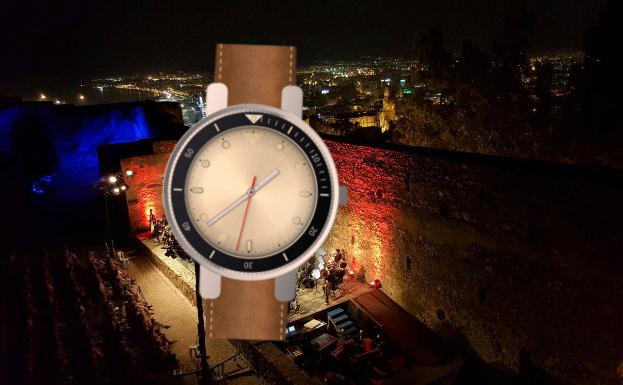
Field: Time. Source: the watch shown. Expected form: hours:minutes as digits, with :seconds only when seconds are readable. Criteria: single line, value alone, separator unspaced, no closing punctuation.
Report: 1:38:32
